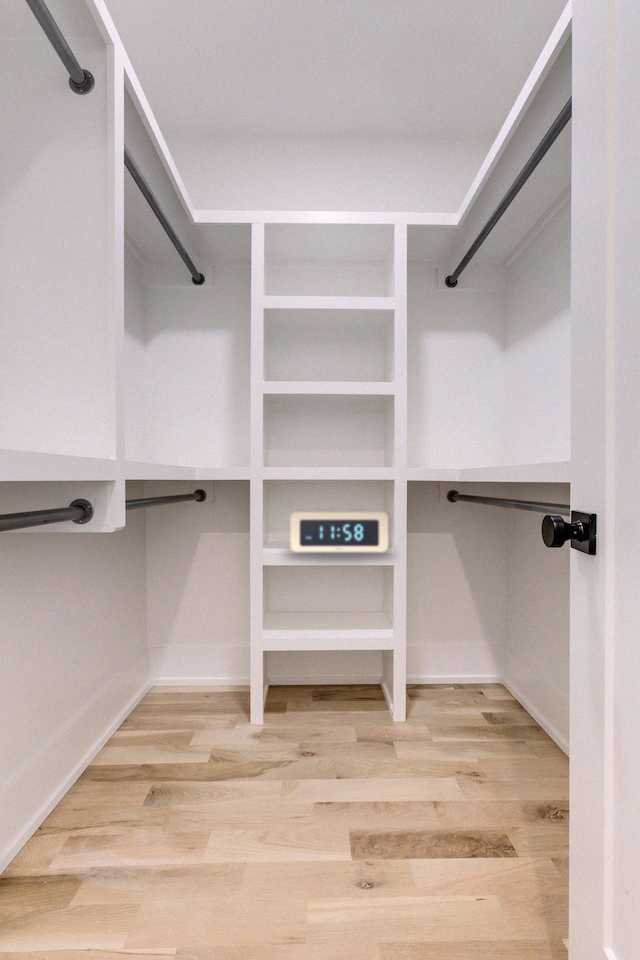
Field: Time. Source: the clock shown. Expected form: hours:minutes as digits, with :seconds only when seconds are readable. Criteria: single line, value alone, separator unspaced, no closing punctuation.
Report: 11:58
